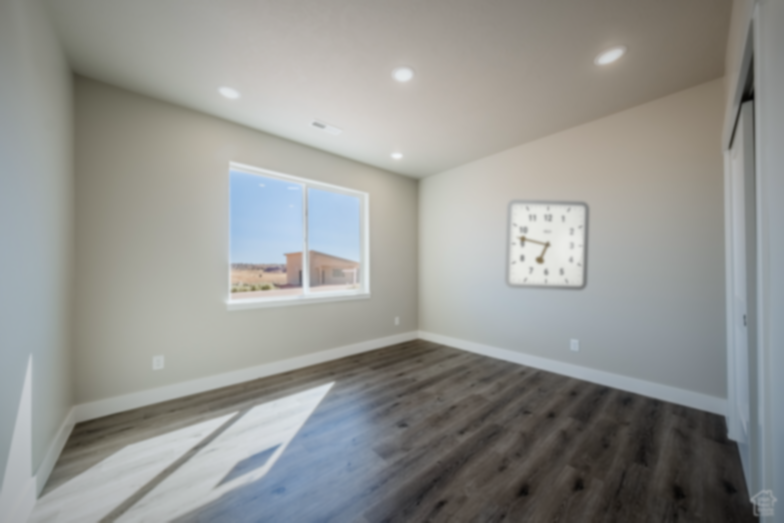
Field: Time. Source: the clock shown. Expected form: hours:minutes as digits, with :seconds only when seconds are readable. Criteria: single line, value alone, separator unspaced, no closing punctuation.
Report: 6:47
